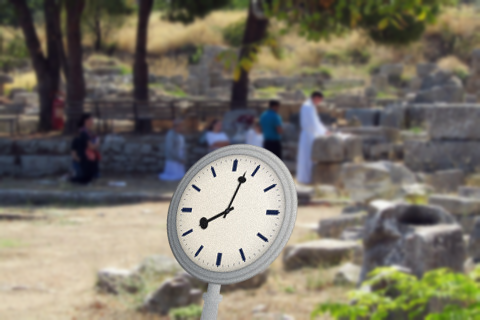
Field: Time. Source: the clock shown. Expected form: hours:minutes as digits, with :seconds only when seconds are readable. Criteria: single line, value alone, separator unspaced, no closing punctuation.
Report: 8:03
